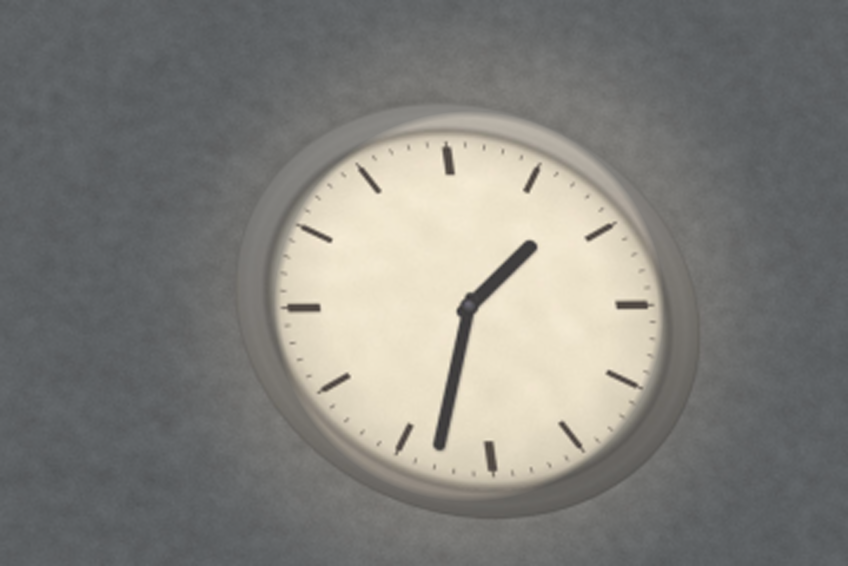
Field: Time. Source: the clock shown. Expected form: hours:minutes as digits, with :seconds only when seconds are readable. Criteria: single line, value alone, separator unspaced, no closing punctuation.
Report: 1:33
